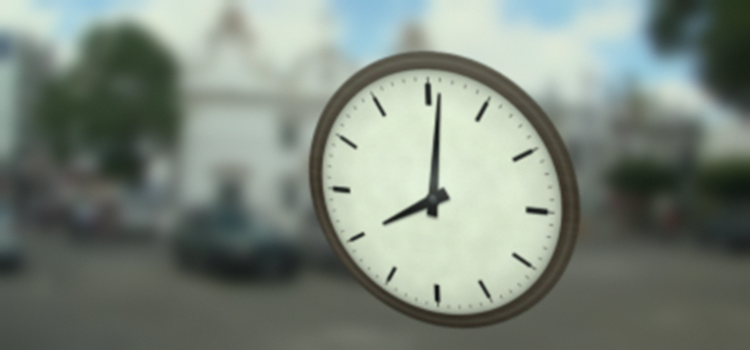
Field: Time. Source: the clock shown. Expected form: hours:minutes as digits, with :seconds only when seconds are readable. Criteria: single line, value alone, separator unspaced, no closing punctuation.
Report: 8:01
